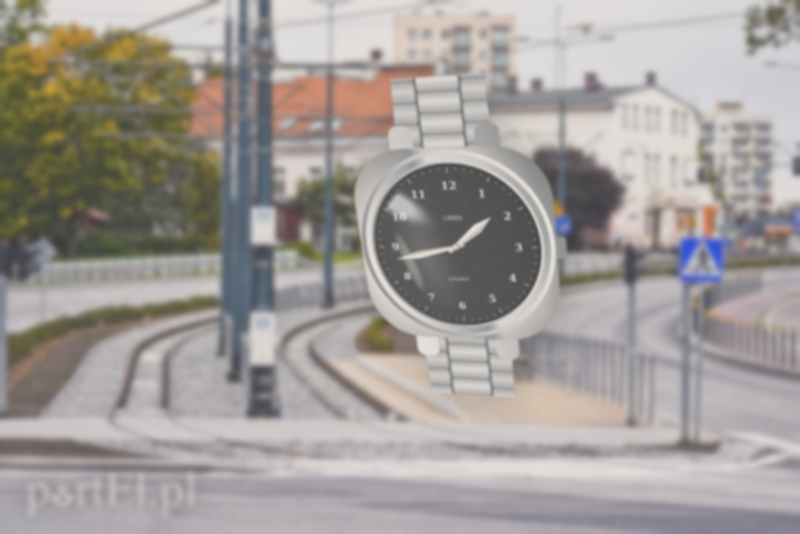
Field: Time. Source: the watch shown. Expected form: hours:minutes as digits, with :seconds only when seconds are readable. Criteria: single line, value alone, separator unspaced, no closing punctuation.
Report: 1:43
